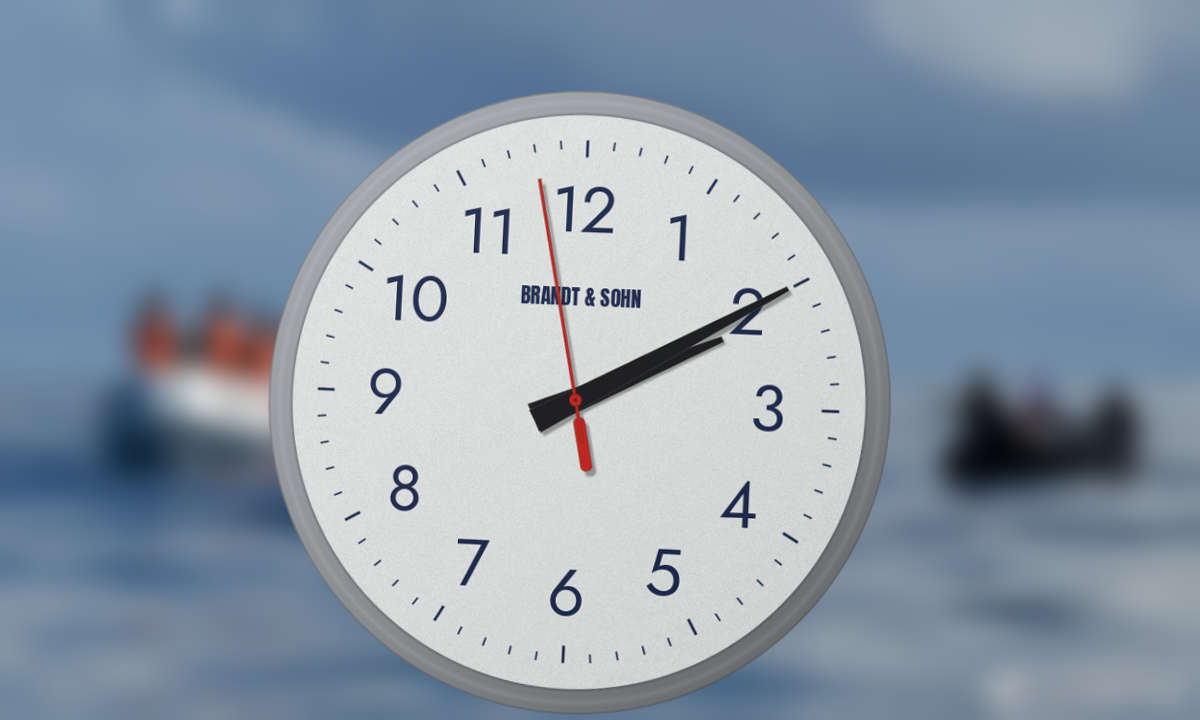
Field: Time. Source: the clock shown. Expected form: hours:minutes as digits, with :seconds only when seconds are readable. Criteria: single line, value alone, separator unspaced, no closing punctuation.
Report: 2:09:58
